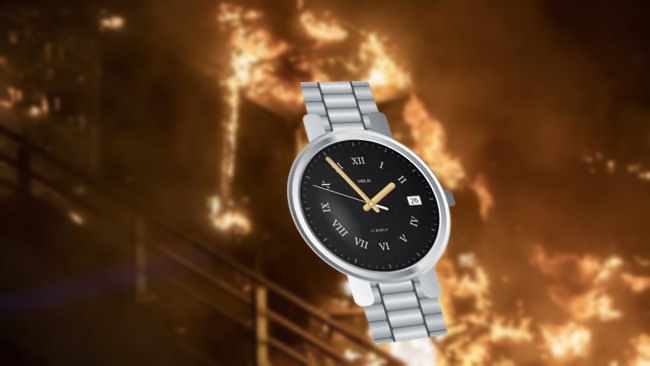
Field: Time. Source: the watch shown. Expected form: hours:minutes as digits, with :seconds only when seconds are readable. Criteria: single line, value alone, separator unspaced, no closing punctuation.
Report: 1:54:49
